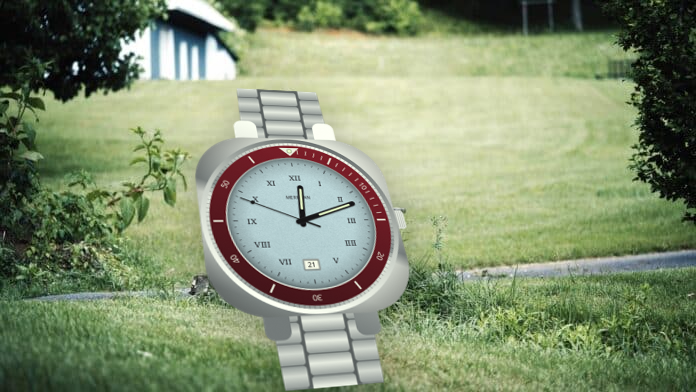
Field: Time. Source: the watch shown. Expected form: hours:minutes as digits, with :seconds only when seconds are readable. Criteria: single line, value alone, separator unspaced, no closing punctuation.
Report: 12:11:49
